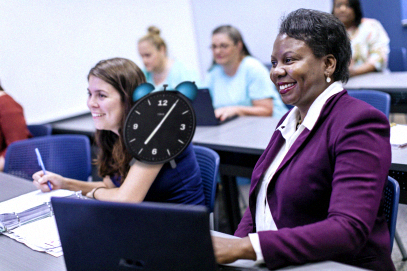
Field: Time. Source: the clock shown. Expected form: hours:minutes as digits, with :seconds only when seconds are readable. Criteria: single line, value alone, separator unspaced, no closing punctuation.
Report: 7:05
